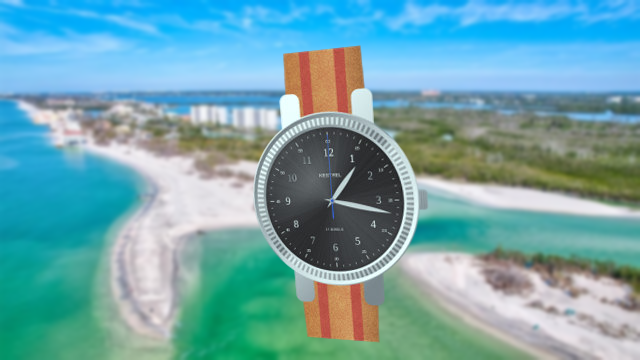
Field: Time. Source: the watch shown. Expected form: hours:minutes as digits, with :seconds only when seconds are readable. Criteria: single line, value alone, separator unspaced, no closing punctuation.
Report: 1:17:00
